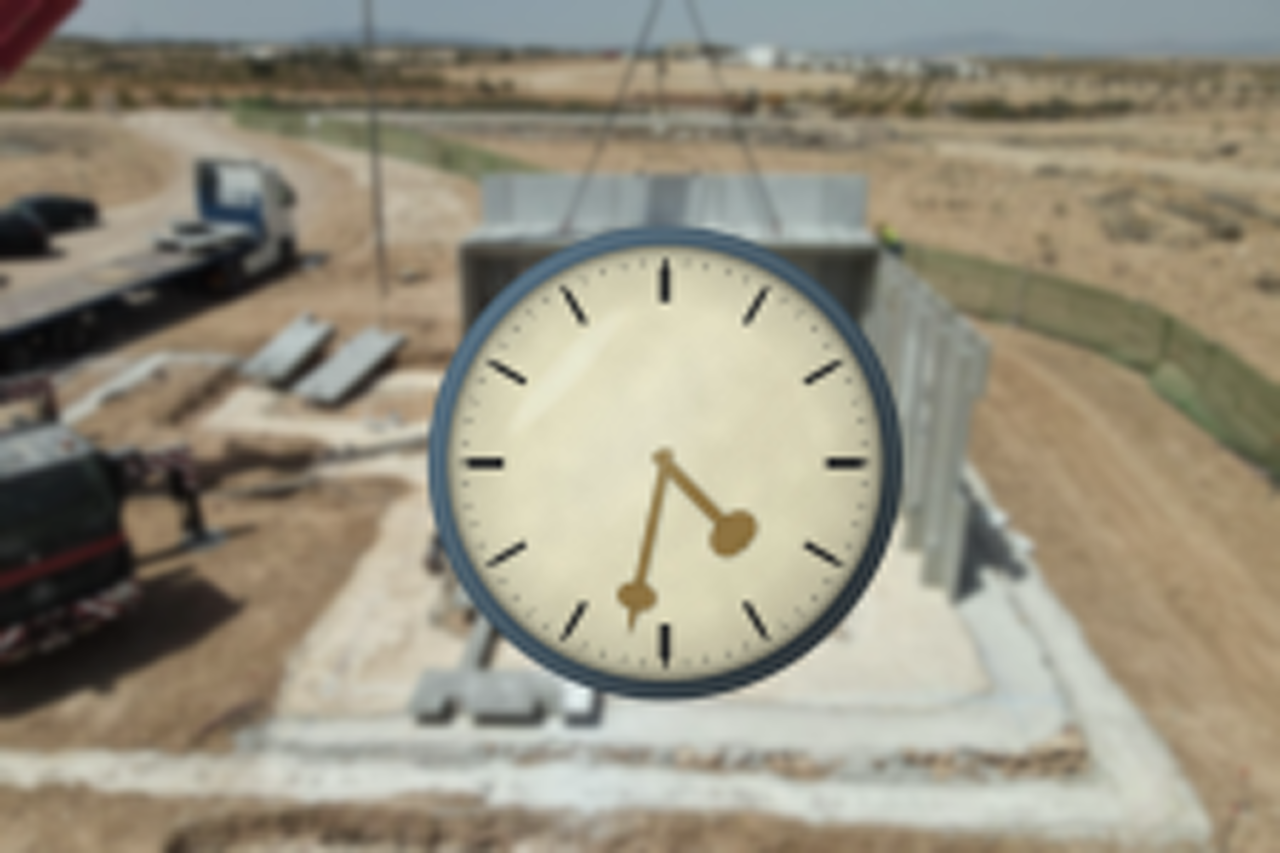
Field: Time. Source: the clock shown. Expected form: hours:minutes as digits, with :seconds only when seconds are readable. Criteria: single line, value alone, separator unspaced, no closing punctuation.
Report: 4:32
